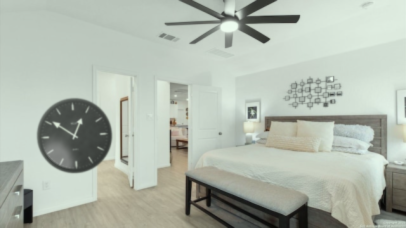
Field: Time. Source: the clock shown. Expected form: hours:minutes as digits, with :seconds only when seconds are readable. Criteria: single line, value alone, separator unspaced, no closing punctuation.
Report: 12:51
